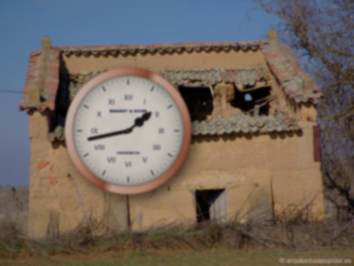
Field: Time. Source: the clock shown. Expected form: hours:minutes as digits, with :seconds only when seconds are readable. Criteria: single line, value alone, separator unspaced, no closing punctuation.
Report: 1:43
